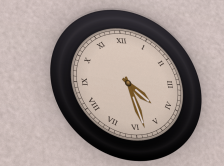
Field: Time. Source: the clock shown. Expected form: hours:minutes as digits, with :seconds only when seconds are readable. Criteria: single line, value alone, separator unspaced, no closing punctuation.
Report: 4:28
